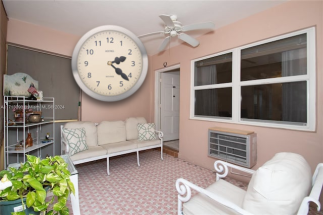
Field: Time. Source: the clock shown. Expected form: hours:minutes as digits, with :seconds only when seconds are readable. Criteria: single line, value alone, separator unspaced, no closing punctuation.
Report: 2:22
